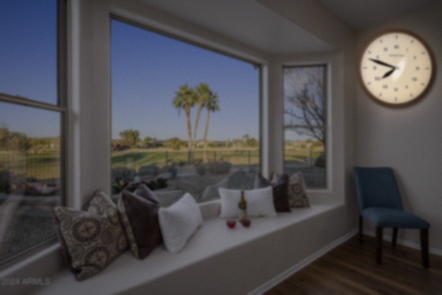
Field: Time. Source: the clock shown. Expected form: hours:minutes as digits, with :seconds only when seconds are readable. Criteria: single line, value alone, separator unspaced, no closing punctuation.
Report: 7:48
